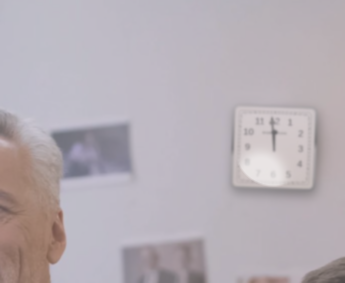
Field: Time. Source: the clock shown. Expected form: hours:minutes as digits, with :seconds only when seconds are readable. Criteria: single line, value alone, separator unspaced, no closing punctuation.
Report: 11:59
